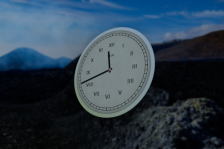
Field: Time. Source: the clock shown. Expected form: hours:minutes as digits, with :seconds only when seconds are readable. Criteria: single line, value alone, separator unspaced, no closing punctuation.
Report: 11:42
